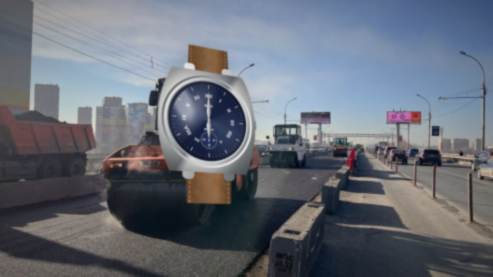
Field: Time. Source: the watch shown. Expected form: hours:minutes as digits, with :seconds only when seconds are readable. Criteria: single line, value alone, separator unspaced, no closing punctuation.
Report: 6:00
